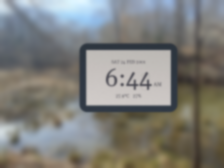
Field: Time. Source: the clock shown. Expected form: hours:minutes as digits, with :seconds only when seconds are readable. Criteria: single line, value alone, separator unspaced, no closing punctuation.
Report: 6:44
